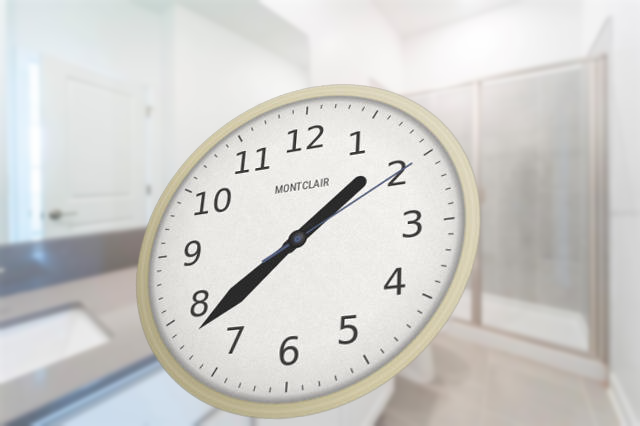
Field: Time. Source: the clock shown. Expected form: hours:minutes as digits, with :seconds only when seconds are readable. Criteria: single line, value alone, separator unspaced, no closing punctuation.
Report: 1:38:10
